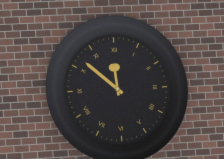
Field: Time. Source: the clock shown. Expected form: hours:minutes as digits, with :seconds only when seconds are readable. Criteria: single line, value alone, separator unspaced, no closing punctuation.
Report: 11:52
